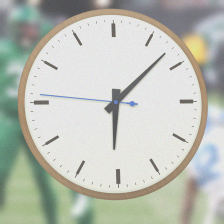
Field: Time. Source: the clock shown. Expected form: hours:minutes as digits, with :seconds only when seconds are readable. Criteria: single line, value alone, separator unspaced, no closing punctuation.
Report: 6:07:46
